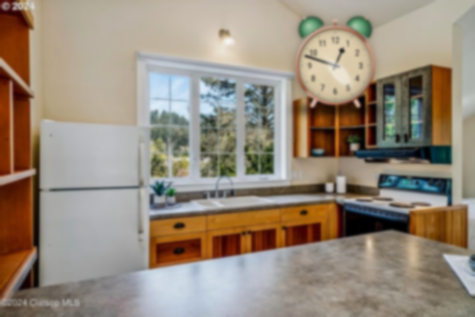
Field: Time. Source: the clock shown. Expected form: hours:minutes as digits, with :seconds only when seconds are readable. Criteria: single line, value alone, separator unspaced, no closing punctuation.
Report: 12:48
